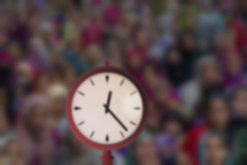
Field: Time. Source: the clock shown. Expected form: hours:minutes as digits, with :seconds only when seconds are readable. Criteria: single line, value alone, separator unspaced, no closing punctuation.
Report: 12:23
